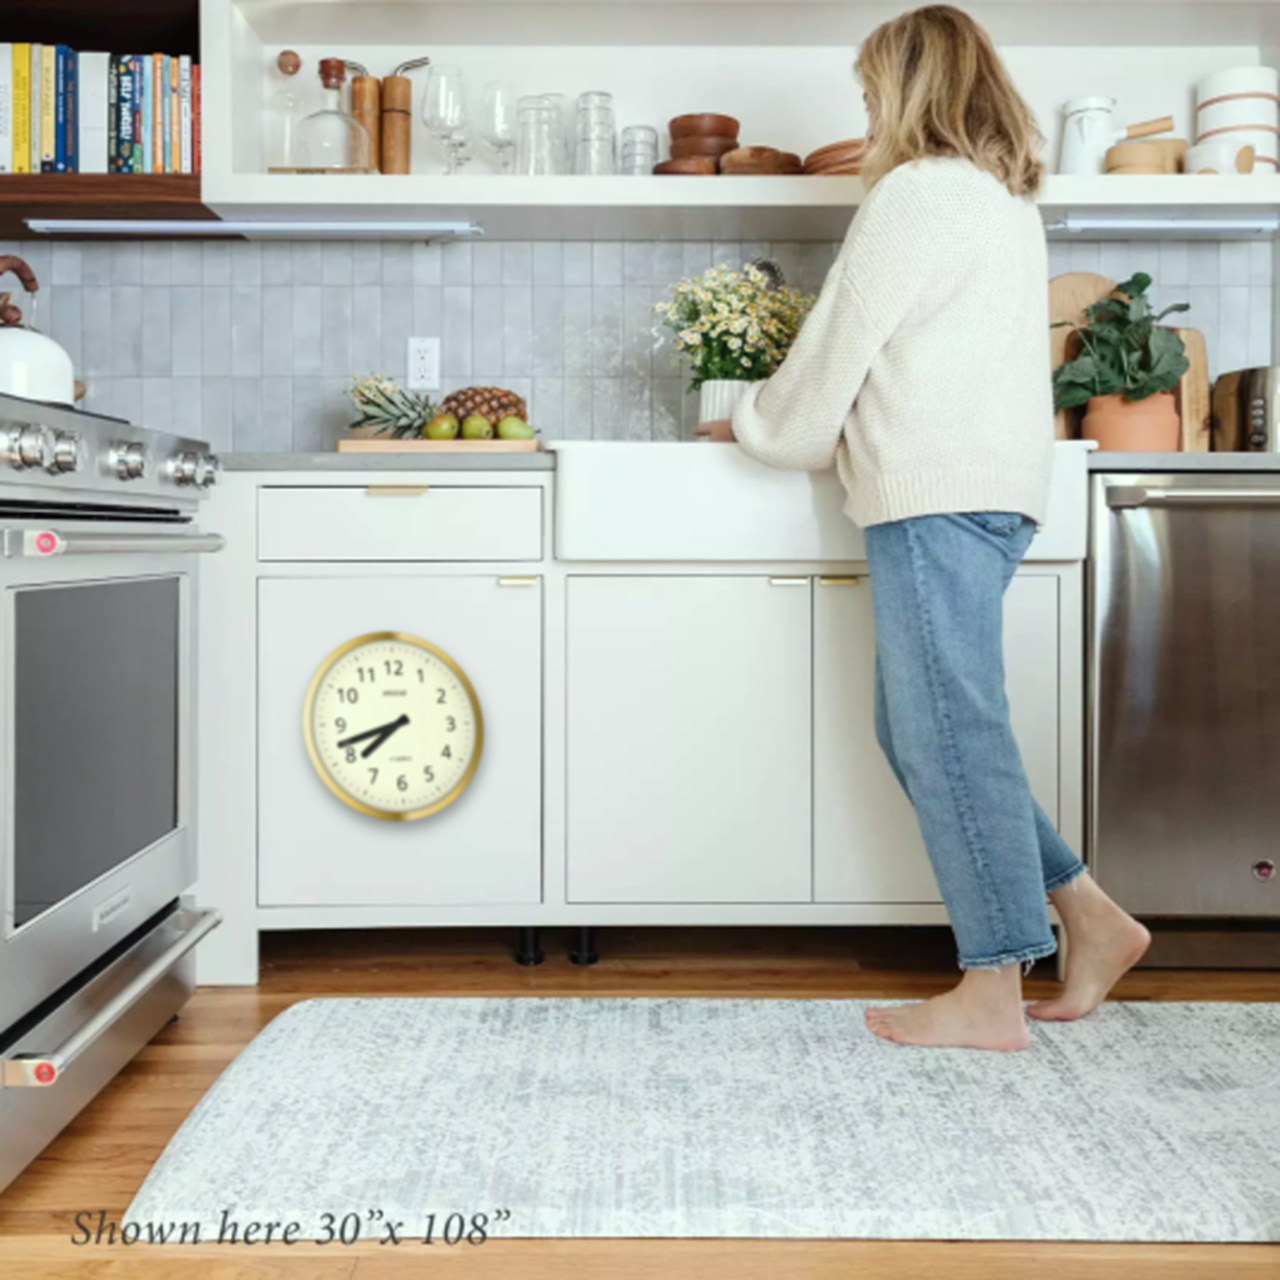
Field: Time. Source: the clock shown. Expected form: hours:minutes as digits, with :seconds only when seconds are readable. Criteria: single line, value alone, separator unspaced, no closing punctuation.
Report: 7:42
